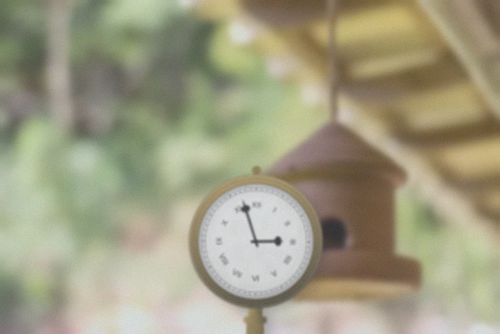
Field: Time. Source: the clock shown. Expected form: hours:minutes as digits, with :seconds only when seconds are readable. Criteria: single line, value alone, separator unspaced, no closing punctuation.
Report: 2:57
